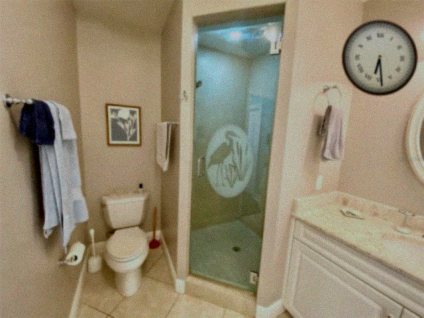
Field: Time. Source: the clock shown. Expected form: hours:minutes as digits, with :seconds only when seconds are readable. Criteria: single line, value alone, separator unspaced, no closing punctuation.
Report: 6:29
